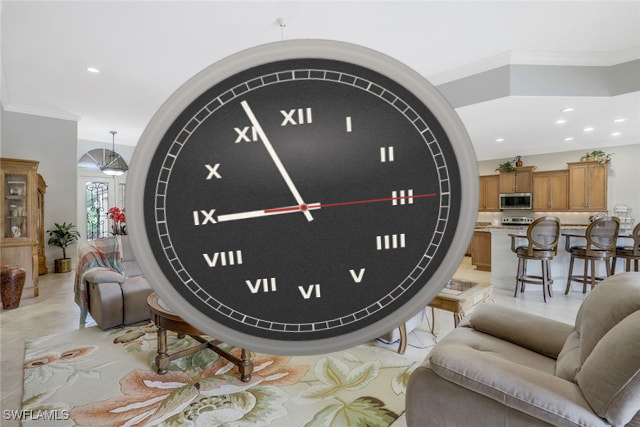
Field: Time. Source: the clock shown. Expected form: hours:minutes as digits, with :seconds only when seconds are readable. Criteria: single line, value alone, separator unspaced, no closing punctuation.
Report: 8:56:15
